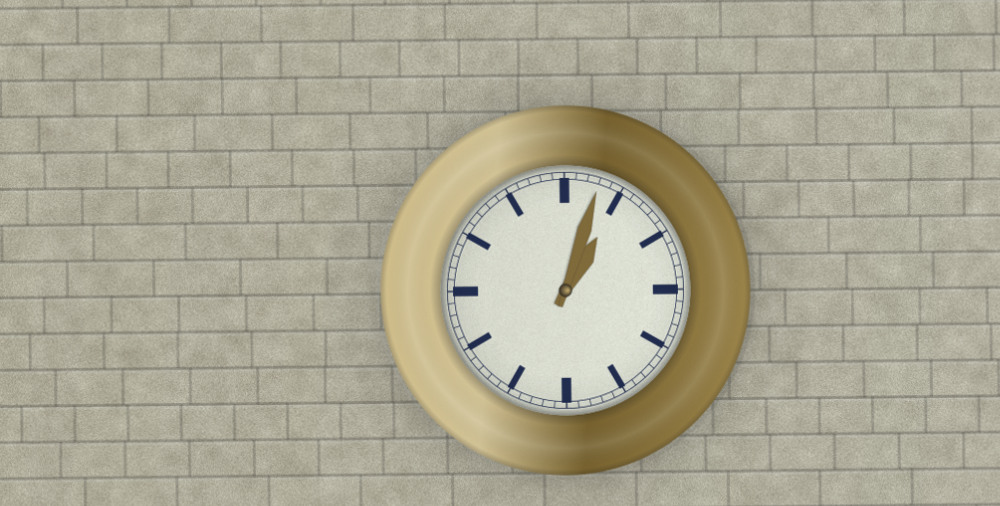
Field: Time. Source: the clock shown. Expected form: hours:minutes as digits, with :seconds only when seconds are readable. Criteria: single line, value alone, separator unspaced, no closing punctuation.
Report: 1:03
